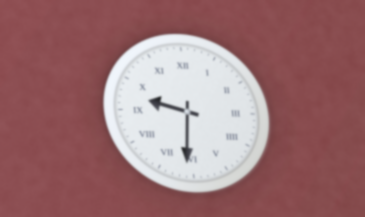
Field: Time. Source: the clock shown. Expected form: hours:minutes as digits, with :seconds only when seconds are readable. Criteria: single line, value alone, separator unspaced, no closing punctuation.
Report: 9:31
